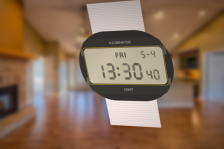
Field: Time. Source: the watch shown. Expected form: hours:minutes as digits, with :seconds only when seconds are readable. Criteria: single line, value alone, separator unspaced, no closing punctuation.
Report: 13:30:40
